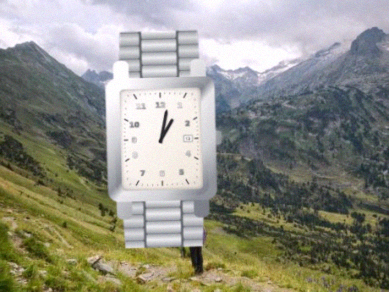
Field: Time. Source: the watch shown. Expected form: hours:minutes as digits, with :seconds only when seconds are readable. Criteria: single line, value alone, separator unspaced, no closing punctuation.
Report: 1:02
